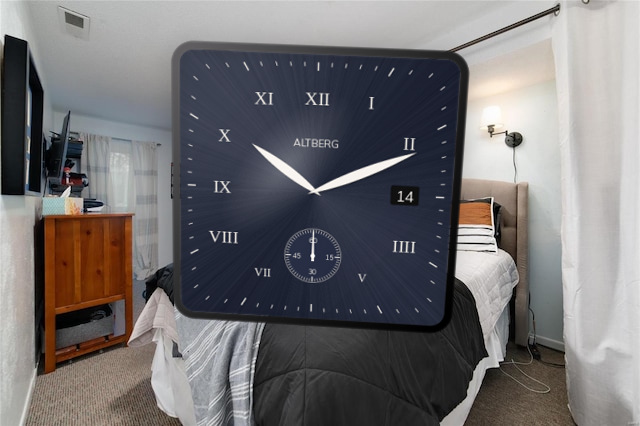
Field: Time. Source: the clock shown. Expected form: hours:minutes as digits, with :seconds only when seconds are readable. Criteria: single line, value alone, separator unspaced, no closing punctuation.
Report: 10:11
